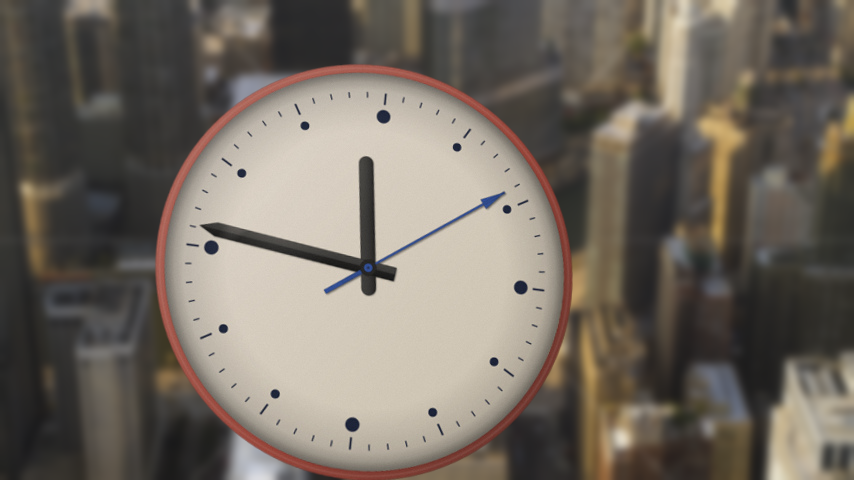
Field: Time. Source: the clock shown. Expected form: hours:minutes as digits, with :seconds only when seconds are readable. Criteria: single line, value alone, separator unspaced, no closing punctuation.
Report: 11:46:09
